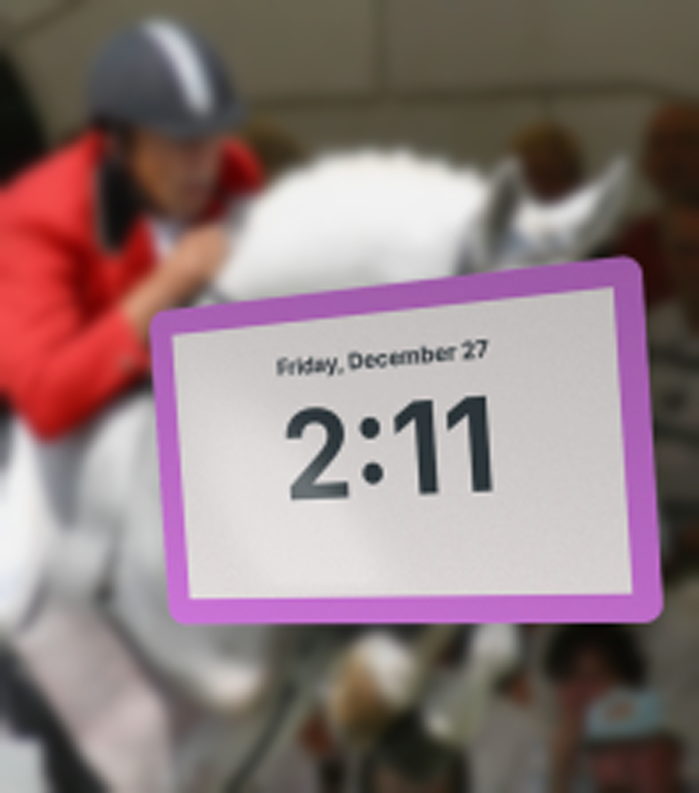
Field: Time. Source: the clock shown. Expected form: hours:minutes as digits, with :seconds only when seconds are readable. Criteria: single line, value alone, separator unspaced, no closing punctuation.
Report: 2:11
